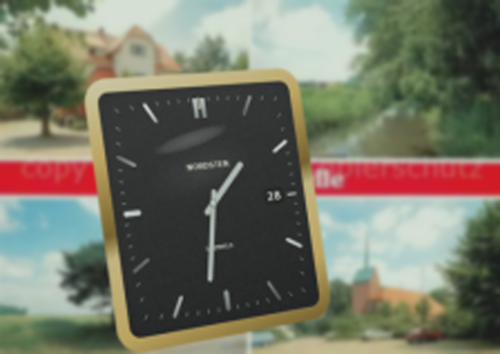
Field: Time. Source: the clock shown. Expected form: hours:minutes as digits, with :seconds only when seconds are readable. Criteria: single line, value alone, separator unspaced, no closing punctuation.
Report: 1:32
